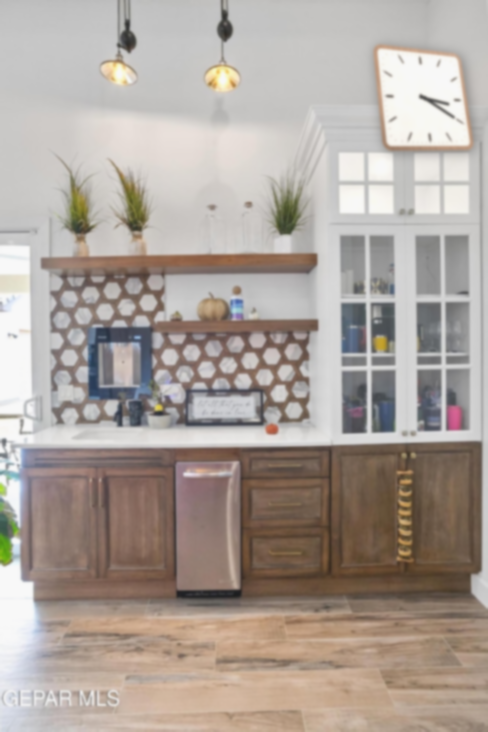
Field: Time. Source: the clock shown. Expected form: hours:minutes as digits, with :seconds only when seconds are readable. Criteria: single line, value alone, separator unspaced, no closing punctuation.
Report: 3:20
